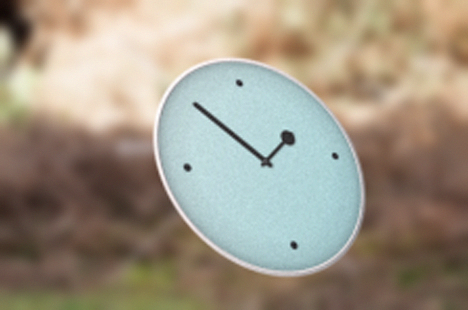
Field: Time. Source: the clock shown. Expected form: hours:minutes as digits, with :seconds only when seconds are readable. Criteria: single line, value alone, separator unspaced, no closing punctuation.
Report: 1:53
